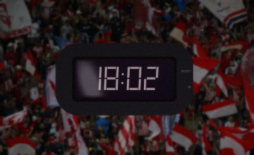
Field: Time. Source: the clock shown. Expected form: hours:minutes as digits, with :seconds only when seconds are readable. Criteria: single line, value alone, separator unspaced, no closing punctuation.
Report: 18:02
